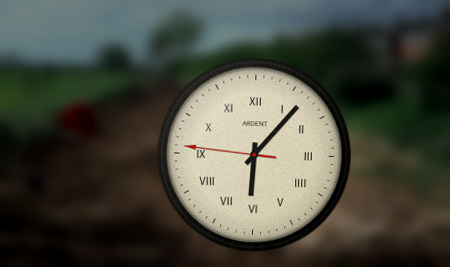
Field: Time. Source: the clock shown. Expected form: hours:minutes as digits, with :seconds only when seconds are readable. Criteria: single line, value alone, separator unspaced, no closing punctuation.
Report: 6:06:46
